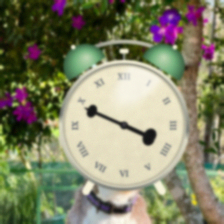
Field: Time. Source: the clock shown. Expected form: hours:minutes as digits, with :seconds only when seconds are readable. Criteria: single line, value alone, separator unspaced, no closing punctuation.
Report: 3:49
